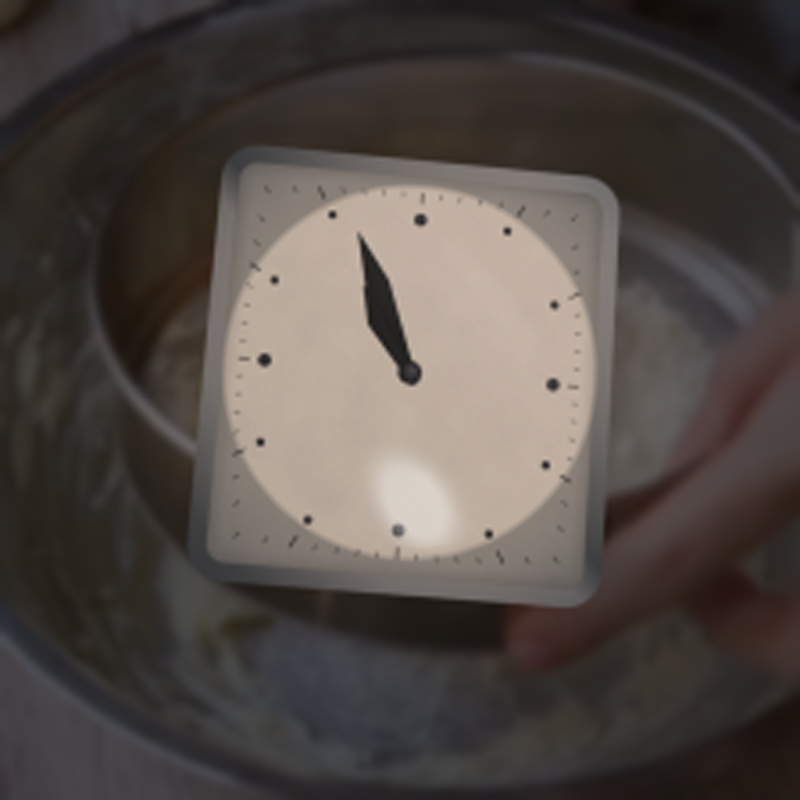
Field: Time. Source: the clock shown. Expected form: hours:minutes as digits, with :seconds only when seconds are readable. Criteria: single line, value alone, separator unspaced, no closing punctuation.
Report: 10:56
